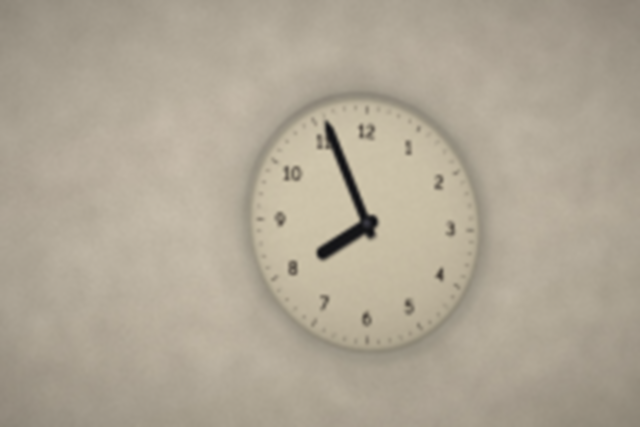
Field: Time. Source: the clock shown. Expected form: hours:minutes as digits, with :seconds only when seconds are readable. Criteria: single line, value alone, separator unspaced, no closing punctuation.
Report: 7:56
